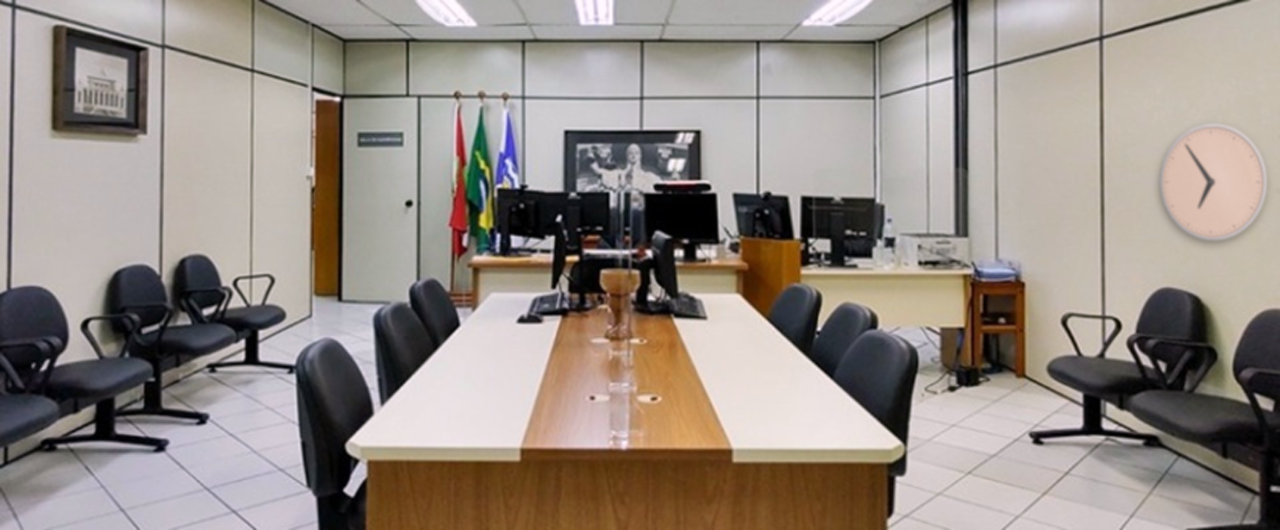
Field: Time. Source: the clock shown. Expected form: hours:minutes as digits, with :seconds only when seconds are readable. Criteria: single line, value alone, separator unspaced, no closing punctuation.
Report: 6:54
